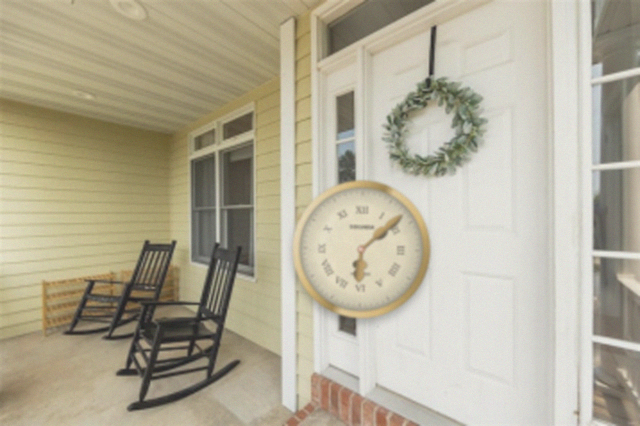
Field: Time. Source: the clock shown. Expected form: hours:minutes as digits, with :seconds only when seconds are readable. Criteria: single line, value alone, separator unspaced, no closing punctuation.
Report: 6:08
